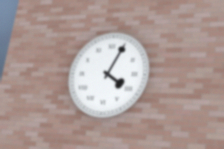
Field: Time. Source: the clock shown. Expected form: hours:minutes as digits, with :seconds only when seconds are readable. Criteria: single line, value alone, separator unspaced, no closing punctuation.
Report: 4:04
